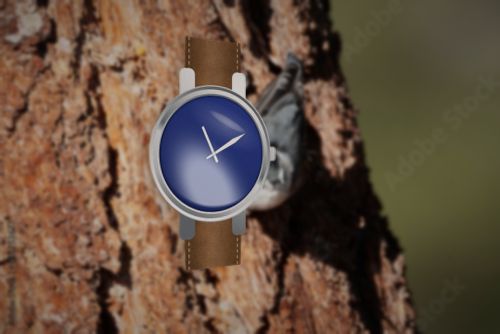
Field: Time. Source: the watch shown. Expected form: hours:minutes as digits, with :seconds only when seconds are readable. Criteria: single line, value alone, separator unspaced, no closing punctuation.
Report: 11:10
